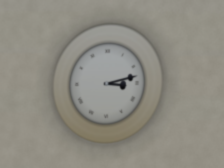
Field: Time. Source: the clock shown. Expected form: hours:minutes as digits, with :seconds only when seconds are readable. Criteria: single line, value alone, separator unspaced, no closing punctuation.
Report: 3:13
